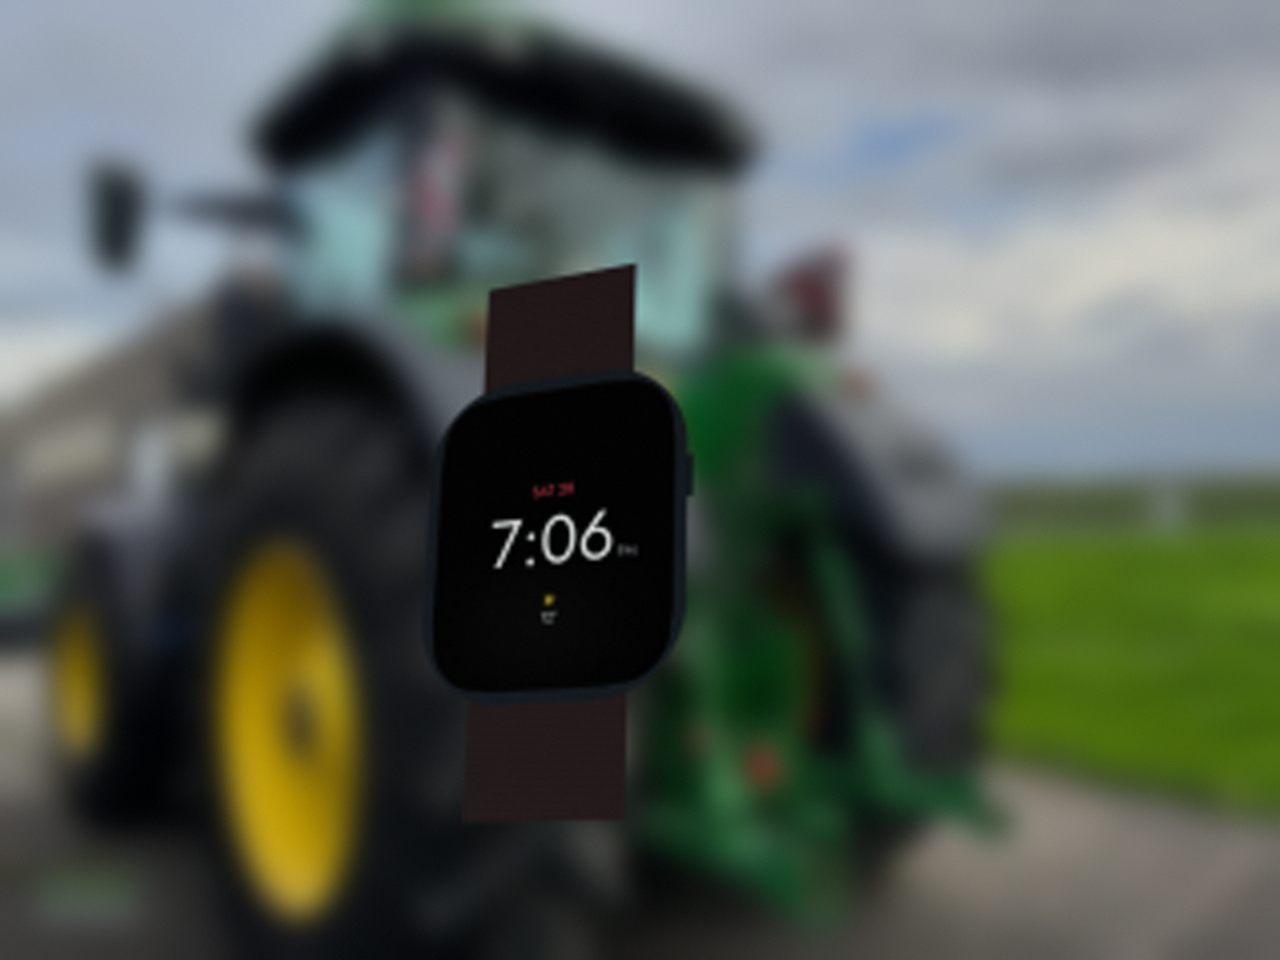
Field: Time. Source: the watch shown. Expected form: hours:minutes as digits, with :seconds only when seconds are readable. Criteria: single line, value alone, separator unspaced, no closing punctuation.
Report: 7:06
